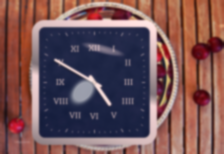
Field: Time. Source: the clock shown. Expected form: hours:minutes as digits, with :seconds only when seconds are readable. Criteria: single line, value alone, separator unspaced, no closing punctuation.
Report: 4:50
